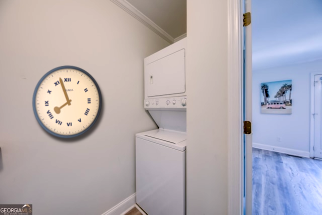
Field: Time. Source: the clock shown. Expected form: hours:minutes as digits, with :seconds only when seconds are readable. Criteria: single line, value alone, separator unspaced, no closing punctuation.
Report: 7:57
